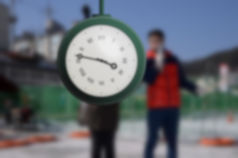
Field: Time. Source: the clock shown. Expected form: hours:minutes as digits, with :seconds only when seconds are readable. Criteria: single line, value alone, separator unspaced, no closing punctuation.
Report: 3:47
